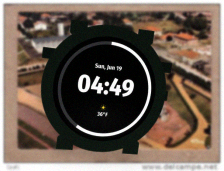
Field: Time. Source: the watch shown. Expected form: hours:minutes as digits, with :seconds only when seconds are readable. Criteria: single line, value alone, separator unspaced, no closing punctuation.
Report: 4:49
